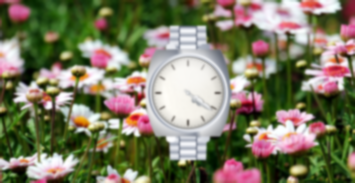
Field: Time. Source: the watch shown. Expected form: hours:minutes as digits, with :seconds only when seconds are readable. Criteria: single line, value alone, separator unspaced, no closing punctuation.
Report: 4:21
